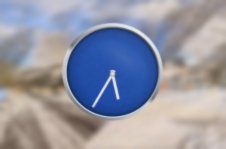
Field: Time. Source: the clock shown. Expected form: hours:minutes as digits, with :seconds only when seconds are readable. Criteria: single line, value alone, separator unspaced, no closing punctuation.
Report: 5:35
